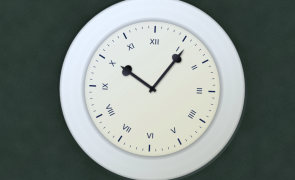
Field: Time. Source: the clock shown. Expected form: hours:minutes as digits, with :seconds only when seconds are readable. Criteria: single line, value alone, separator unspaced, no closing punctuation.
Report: 10:06
